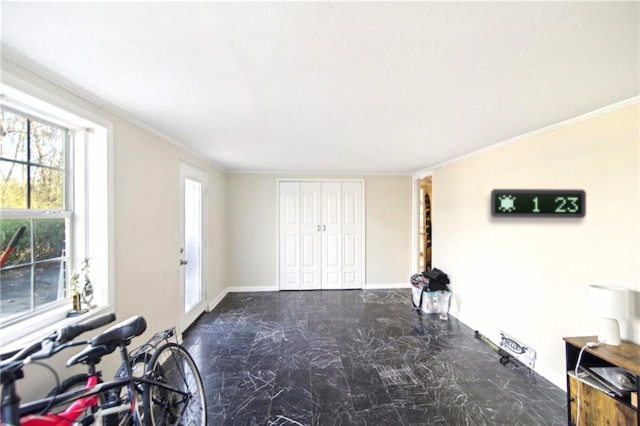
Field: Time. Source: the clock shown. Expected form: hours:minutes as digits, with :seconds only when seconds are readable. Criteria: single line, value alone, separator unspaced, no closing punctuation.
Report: 1:23
